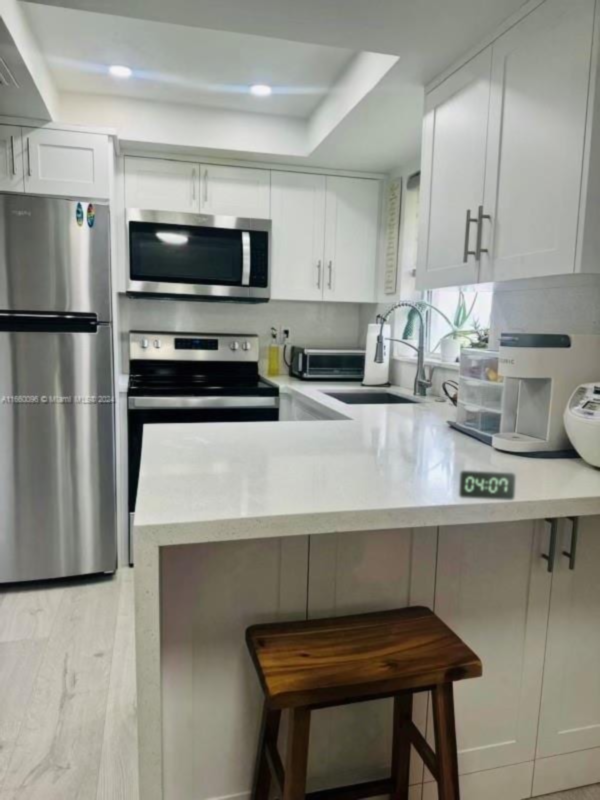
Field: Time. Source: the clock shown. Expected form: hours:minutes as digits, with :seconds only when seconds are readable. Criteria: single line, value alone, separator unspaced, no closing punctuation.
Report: 4:07
